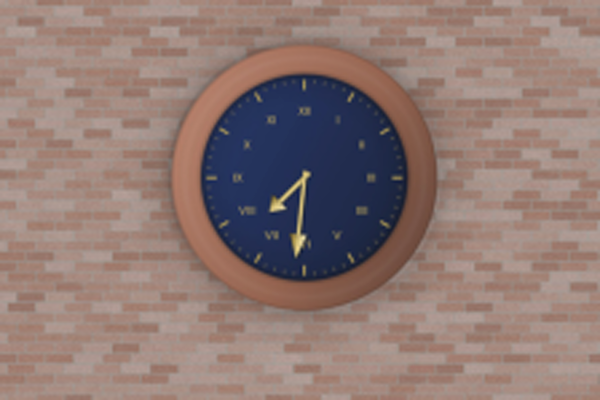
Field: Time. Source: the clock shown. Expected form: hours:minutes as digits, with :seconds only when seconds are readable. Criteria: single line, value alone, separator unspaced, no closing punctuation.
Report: 7:31
